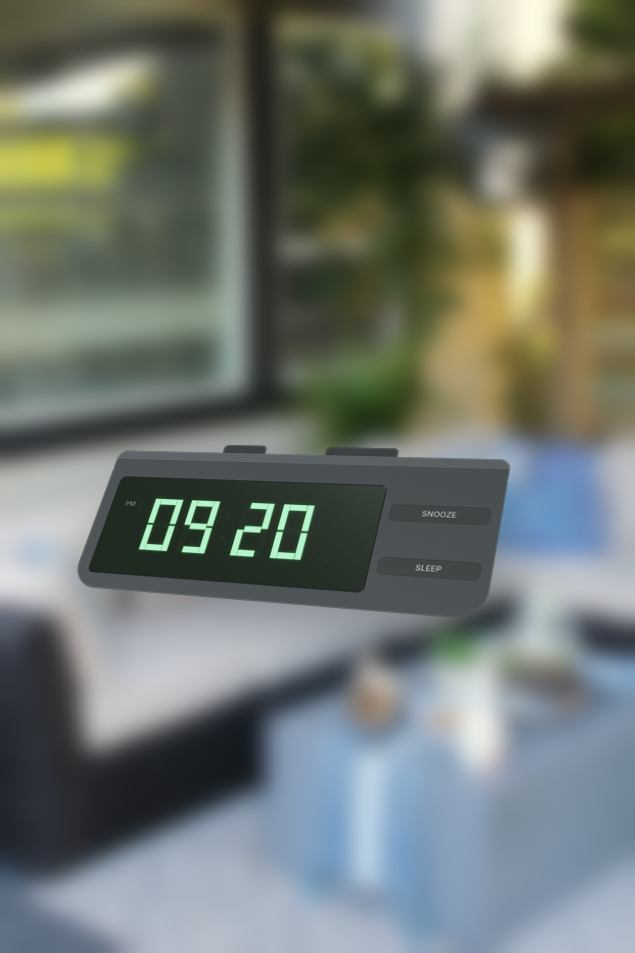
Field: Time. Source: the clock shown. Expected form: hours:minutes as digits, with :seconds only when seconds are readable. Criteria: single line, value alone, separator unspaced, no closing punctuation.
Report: 9:20
